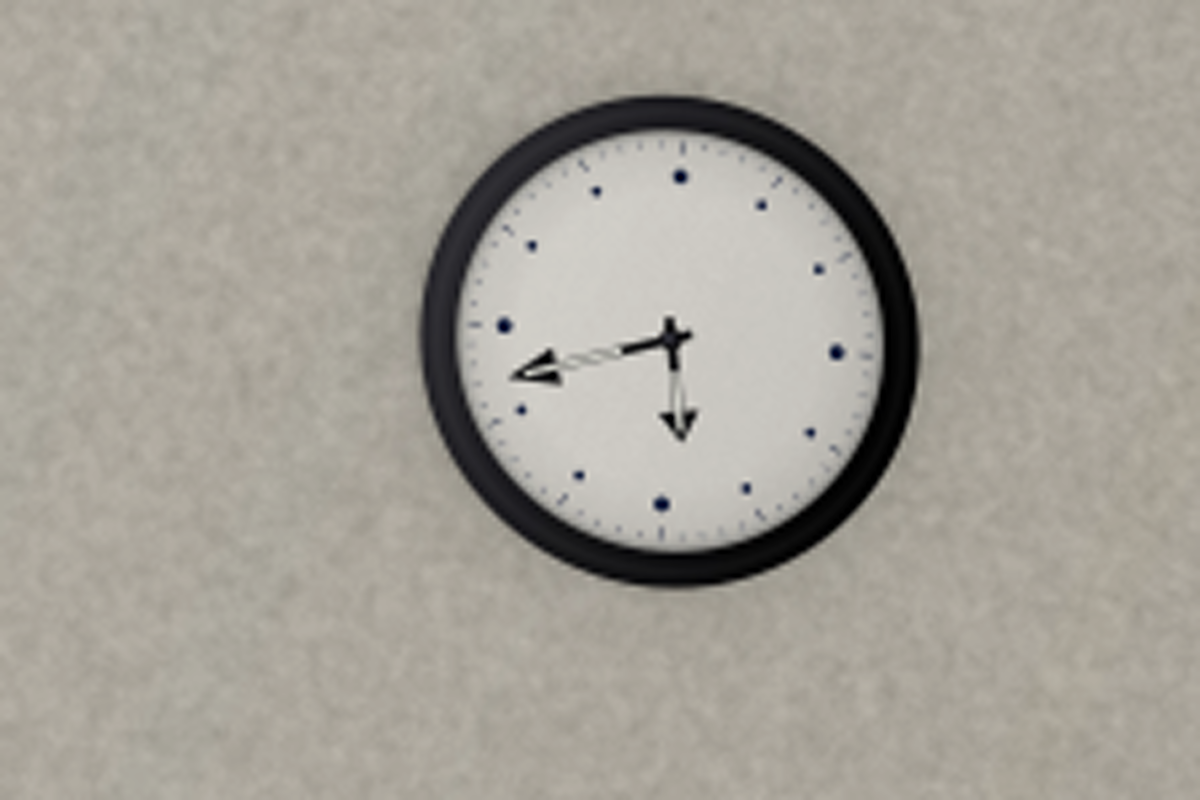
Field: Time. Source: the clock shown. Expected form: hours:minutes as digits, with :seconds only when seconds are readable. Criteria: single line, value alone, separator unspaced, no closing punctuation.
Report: 5:42
